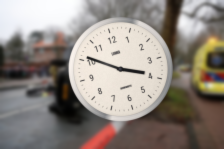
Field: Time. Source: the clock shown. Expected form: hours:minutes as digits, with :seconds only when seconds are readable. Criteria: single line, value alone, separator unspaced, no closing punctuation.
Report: 3:51
